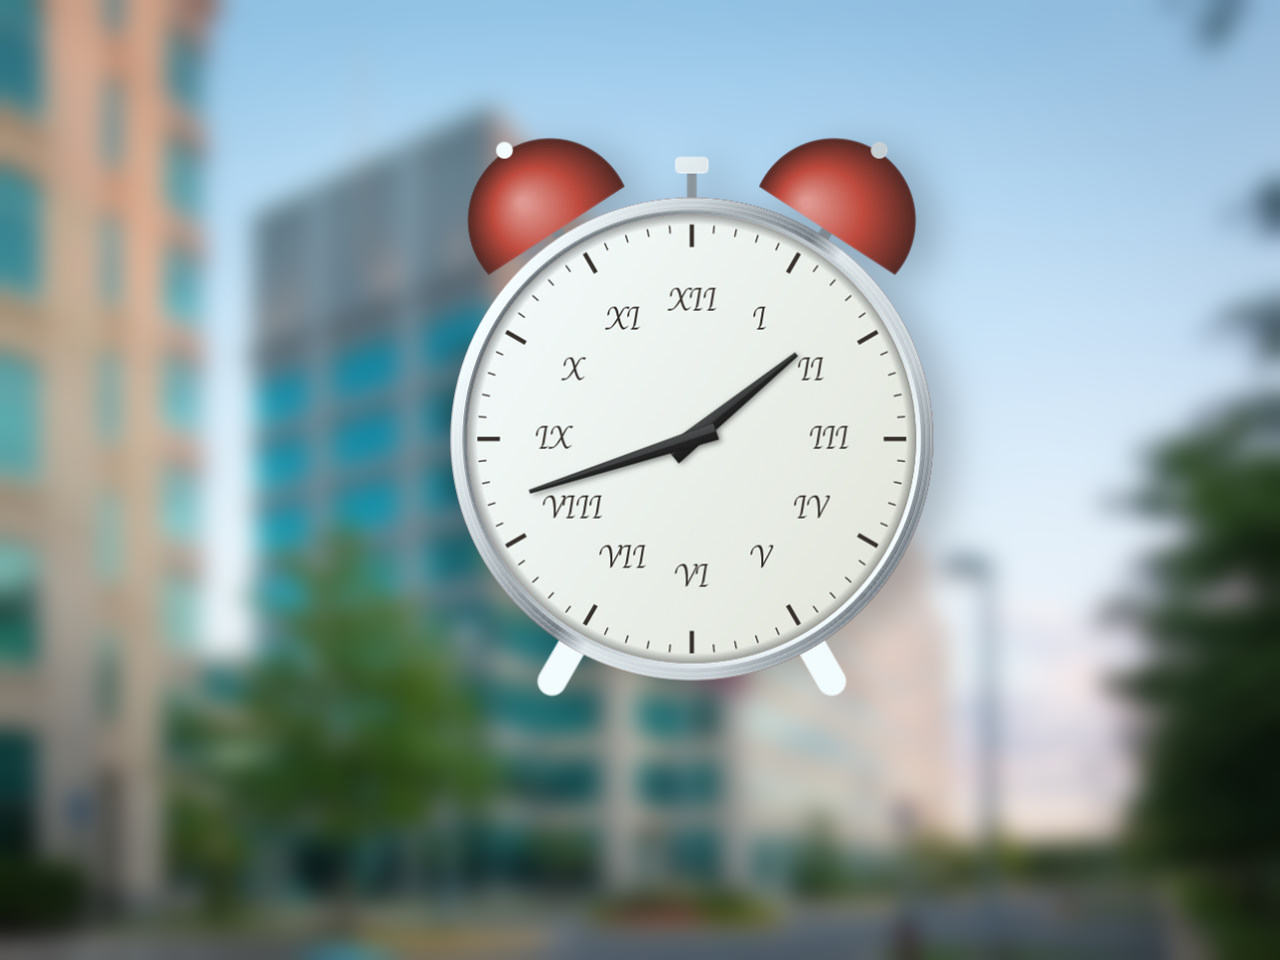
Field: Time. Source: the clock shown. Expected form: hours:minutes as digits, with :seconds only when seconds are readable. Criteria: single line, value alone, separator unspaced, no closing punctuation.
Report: 1:42
